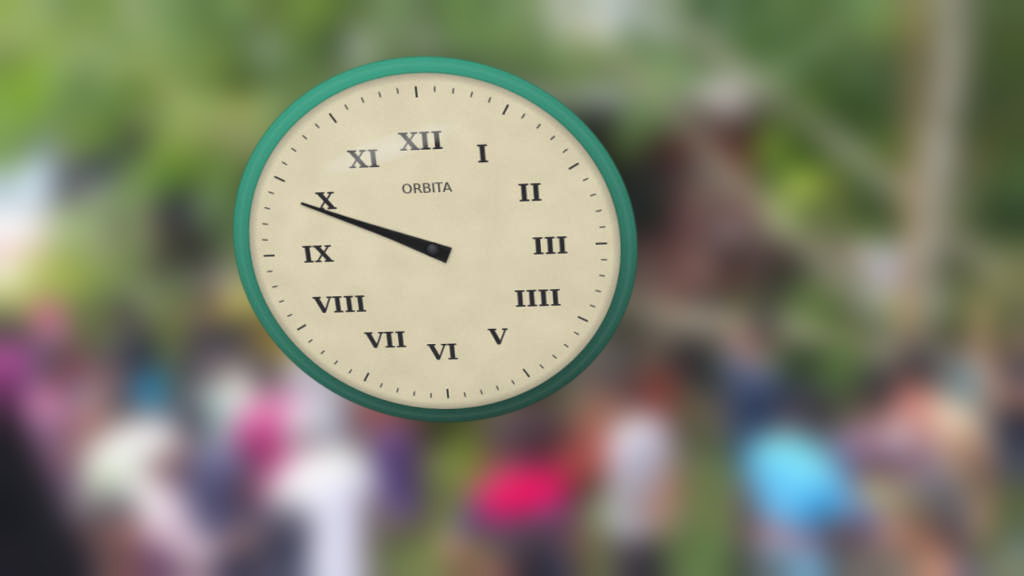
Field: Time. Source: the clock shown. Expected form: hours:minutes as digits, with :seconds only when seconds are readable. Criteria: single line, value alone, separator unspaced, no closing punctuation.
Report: 9:49
